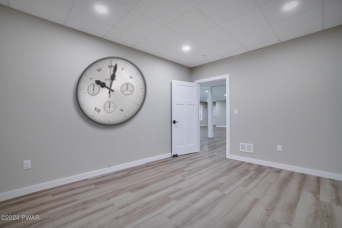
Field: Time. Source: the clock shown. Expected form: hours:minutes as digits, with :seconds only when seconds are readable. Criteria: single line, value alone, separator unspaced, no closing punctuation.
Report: 10:02
